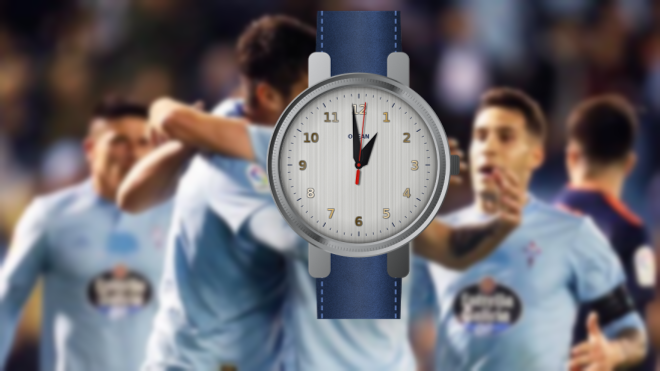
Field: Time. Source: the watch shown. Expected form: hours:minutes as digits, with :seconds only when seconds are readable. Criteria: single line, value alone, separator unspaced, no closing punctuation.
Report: 12:59:01
